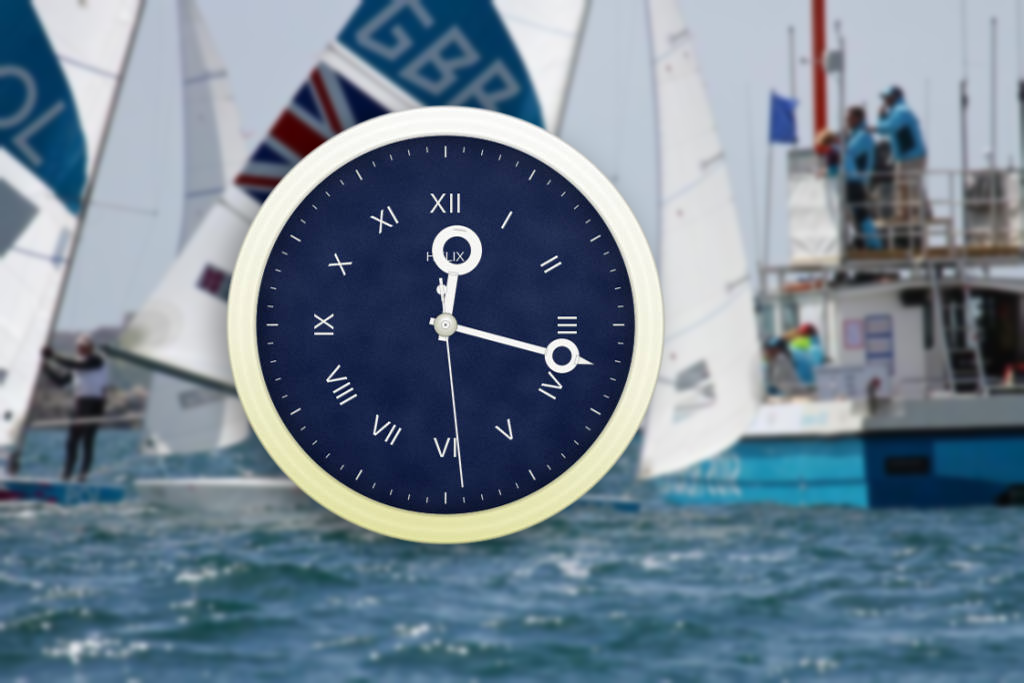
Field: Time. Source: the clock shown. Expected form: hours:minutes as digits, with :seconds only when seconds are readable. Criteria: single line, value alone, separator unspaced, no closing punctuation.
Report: 12:17:29
